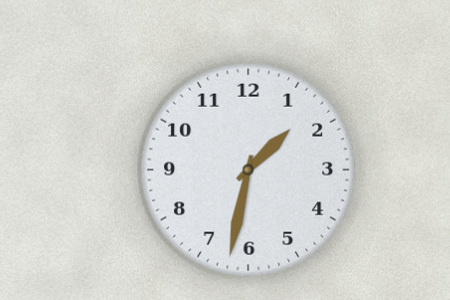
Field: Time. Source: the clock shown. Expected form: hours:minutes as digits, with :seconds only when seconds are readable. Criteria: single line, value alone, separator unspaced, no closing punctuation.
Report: 1:32
